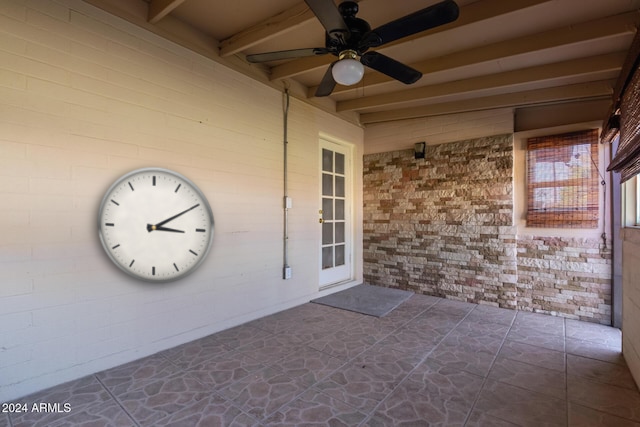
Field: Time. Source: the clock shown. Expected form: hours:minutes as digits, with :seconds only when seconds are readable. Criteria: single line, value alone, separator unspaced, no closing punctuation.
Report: 3:10
